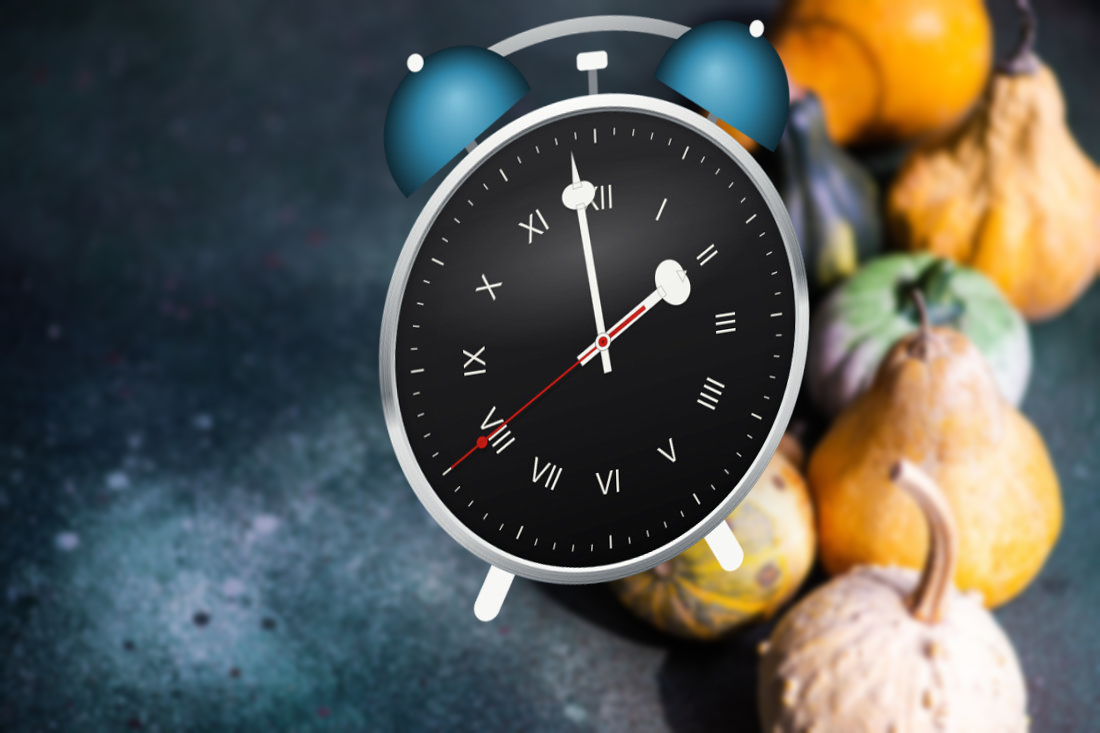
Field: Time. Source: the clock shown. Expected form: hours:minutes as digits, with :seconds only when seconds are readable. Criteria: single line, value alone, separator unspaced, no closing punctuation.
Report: 1:58:40
